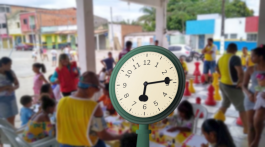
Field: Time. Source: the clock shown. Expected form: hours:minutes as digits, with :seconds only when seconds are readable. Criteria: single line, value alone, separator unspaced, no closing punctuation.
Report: 6:14
